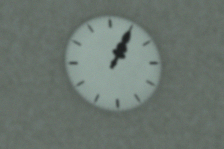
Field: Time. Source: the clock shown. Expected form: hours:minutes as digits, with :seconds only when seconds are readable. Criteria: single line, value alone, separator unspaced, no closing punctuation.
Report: 1:05
